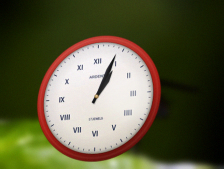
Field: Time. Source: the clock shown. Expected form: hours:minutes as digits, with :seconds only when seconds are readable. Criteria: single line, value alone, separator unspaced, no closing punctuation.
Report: 1:04
